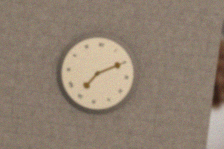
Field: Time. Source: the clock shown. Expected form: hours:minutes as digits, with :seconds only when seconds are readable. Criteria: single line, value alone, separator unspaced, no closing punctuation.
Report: 7:10
